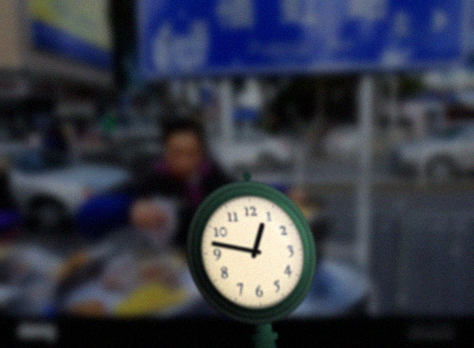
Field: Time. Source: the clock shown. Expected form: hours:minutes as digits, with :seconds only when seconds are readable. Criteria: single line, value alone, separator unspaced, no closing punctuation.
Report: 12:47
